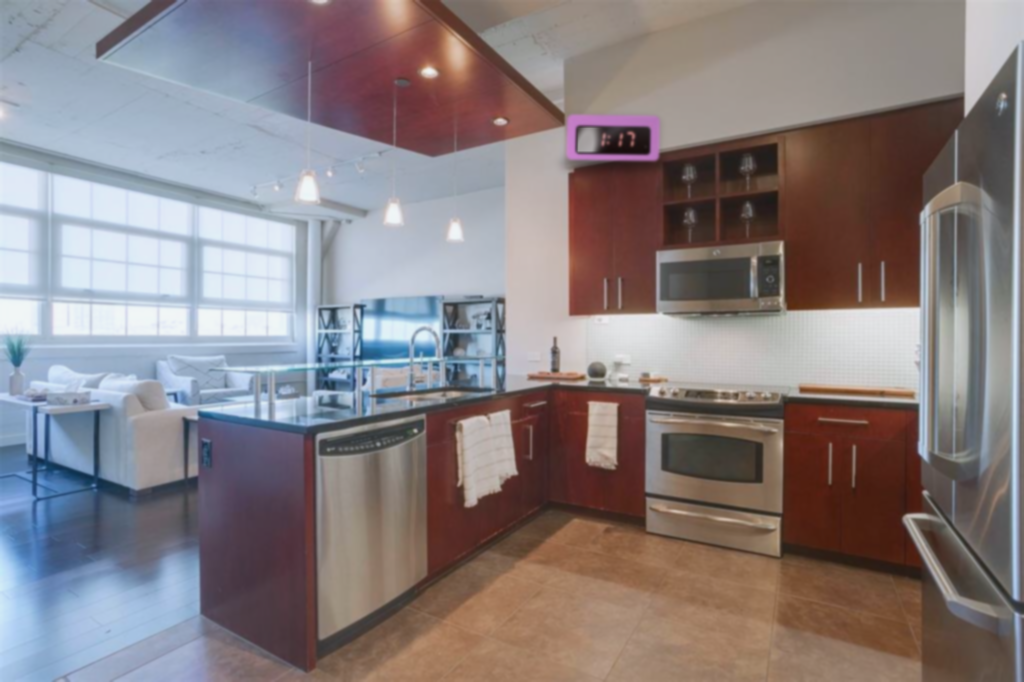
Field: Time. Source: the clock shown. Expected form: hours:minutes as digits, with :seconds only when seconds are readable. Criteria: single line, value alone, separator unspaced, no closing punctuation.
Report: 1:17
